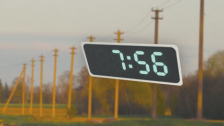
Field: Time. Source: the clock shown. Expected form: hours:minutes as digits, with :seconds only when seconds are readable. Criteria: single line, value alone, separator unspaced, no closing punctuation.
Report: 7:56
